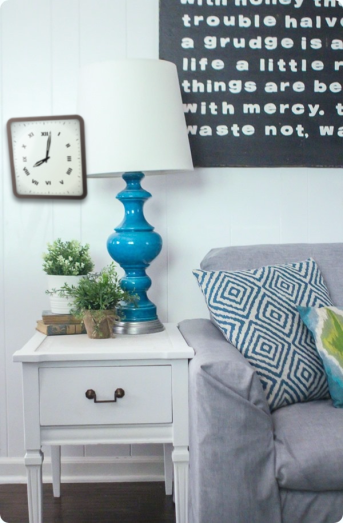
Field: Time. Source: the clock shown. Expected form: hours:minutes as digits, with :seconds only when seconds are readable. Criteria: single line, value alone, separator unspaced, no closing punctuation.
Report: 8:02
